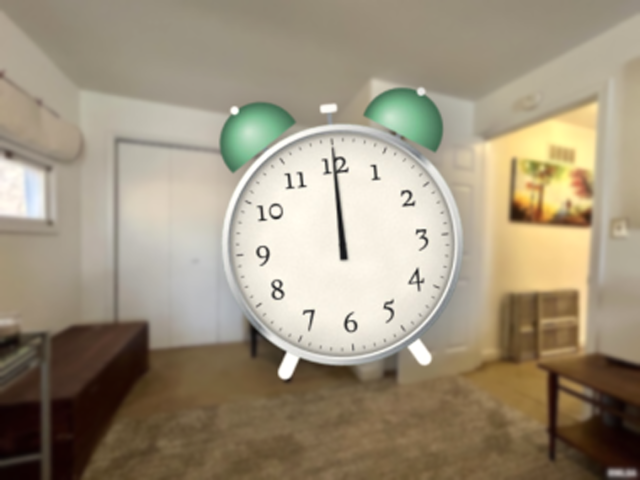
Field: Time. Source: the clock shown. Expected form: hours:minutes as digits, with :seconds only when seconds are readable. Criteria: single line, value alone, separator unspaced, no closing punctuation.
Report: 12:00
